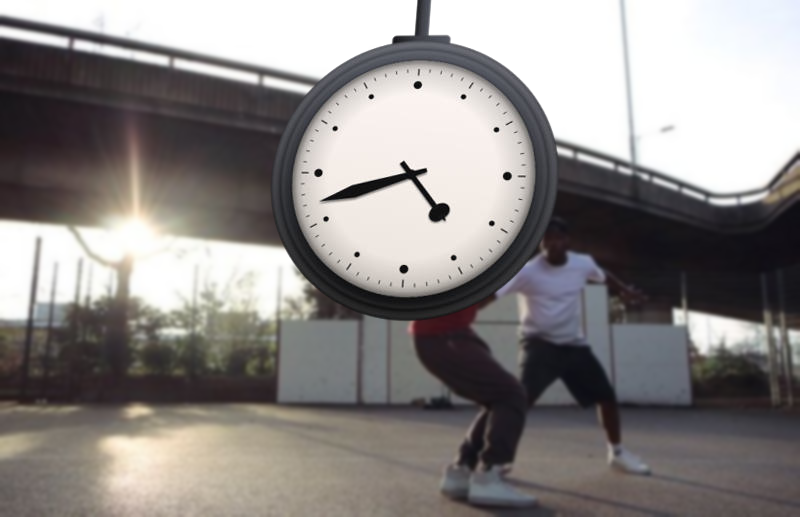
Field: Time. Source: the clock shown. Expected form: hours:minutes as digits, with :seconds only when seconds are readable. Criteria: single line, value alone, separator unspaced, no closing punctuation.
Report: 4:42
